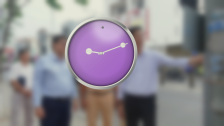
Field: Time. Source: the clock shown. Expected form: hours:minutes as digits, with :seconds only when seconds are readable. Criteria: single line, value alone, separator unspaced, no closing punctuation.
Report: 9:11
